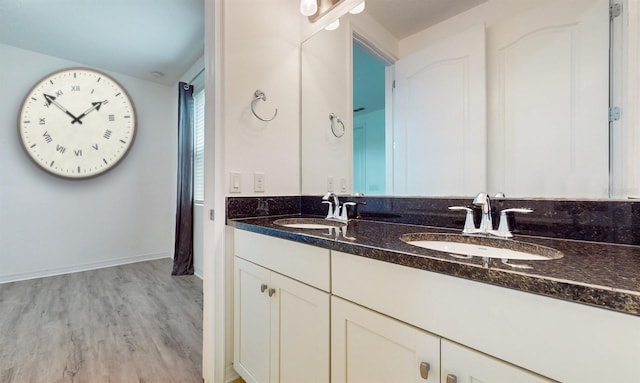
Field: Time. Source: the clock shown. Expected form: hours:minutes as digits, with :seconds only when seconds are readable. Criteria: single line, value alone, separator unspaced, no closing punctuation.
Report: 1:52
